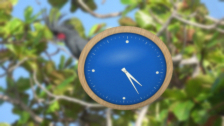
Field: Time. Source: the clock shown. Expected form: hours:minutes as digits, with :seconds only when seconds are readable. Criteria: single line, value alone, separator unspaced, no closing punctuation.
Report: 4:25
